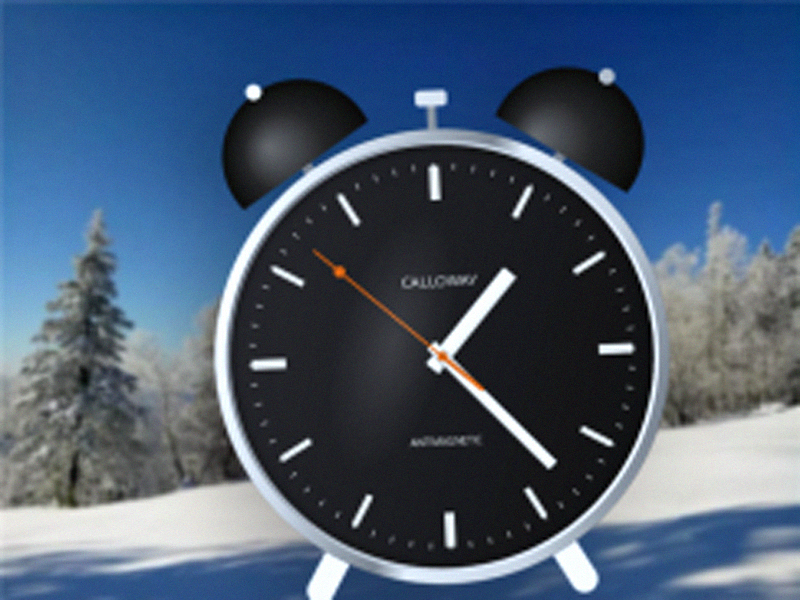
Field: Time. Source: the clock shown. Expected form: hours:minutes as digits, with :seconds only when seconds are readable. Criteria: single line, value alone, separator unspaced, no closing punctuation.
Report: 1:22:52
